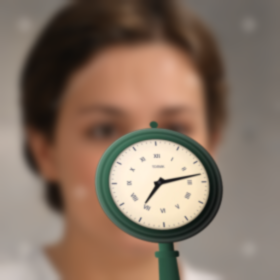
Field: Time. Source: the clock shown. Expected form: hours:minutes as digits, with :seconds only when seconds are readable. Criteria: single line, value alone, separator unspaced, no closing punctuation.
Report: 7:13
